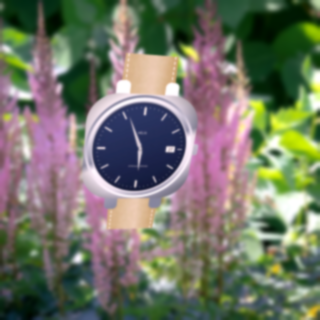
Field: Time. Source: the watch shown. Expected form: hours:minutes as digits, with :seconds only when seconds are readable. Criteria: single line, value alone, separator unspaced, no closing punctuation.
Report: 5:56
